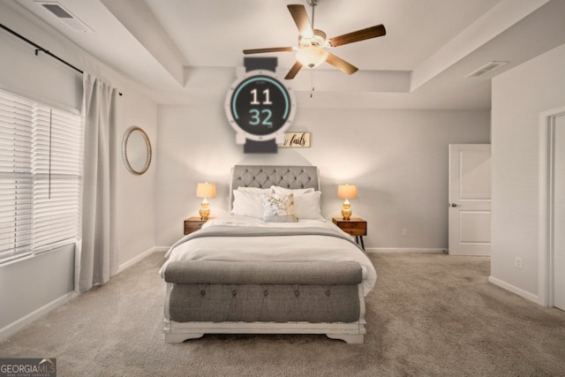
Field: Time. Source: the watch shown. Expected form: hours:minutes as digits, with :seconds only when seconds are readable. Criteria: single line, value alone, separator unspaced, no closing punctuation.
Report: 11:32
